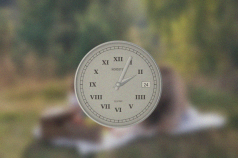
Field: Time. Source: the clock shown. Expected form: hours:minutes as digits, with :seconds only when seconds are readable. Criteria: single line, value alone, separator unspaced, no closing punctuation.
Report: 2:04
